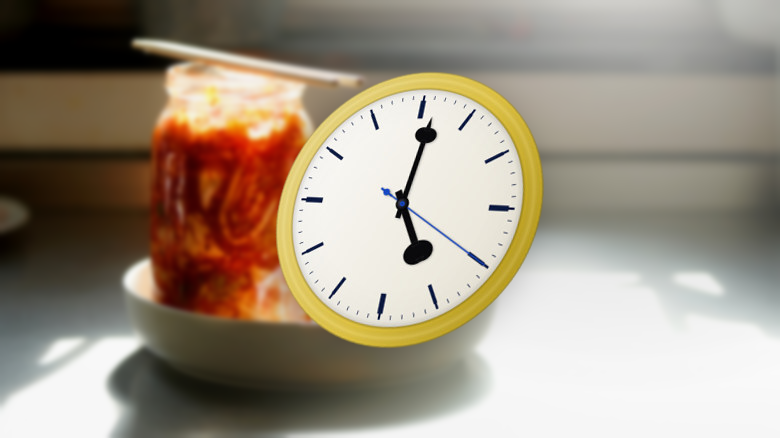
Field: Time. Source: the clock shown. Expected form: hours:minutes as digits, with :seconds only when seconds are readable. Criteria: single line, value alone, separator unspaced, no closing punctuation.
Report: 5:01:20
